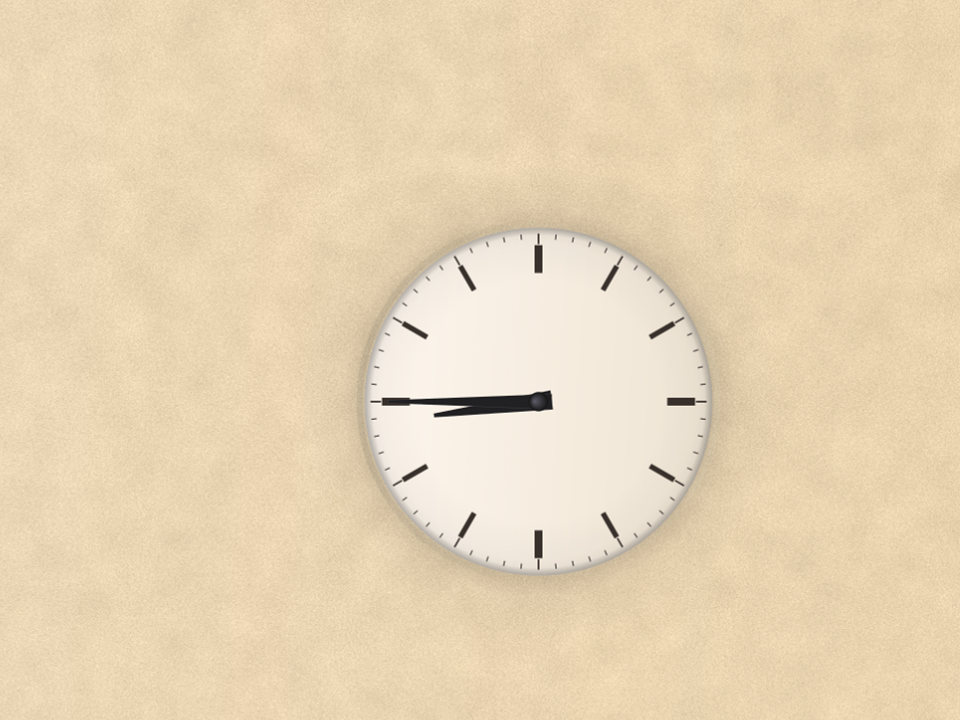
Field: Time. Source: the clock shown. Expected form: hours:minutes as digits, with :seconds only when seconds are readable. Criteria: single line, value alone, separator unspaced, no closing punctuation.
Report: 8:45
